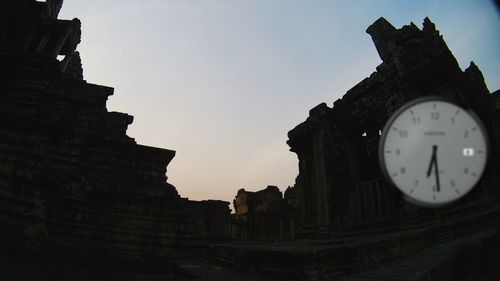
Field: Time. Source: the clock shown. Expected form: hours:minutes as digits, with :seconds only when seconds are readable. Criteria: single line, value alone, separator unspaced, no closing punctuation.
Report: 6:29
